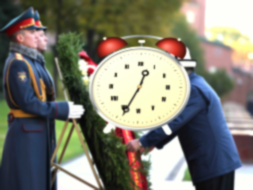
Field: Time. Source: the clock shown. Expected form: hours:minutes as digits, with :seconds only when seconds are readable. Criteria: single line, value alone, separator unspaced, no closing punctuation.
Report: 12:34
